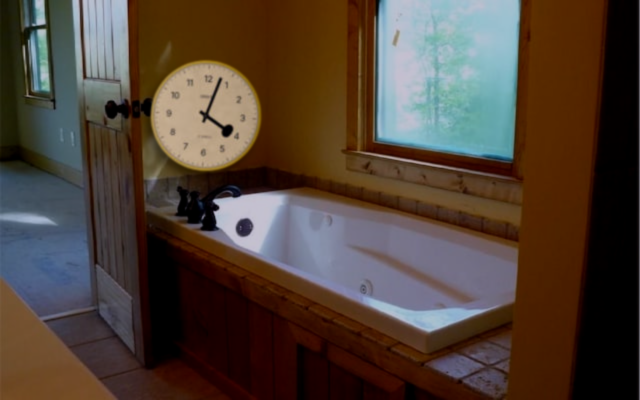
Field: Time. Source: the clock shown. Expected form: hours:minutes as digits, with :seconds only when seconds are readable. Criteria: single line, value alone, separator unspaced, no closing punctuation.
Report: 4:03
